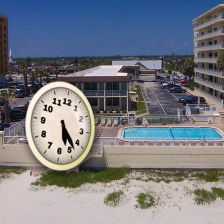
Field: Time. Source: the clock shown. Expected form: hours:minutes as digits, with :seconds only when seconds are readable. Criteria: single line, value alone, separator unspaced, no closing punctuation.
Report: 5:23
